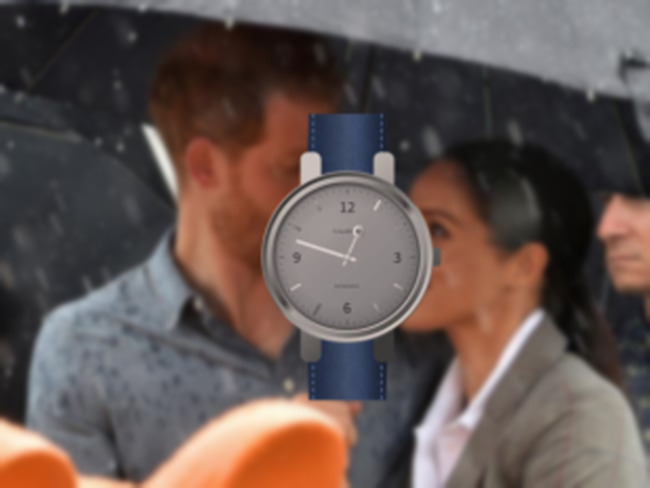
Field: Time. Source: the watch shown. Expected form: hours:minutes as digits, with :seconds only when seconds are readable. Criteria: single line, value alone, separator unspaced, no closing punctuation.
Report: 12:48
